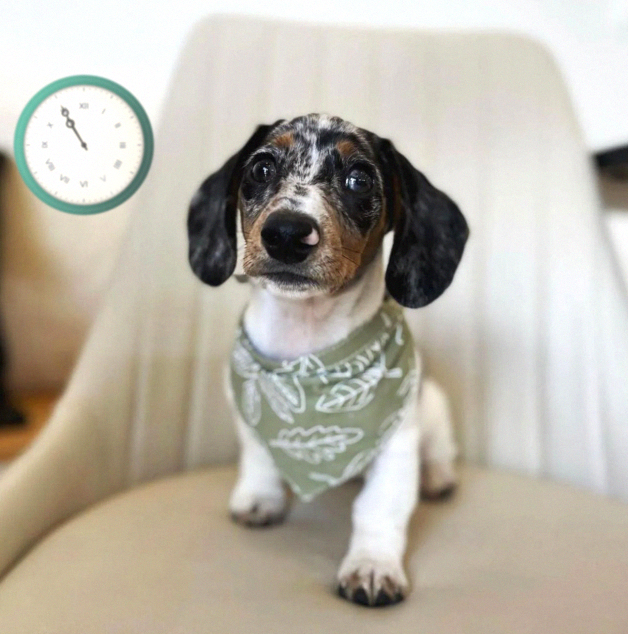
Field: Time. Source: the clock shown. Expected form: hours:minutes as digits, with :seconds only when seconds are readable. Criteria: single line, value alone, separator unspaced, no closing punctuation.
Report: 10:55
